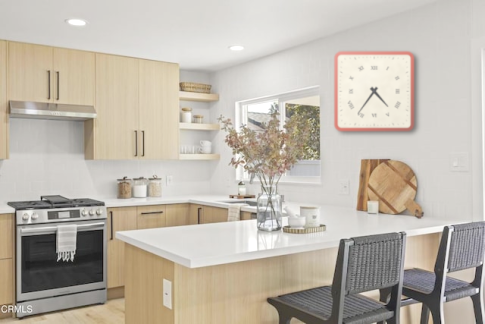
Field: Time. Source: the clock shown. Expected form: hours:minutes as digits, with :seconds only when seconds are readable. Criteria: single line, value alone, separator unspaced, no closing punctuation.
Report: 4:36
